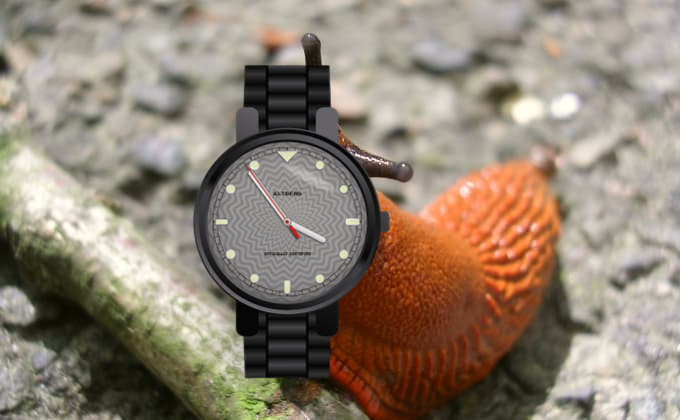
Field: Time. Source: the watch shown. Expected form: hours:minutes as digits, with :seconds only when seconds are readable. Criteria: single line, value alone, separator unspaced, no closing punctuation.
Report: 3:53:54
